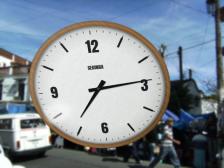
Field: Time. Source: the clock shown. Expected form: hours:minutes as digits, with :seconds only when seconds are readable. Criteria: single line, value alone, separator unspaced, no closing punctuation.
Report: 7:14
